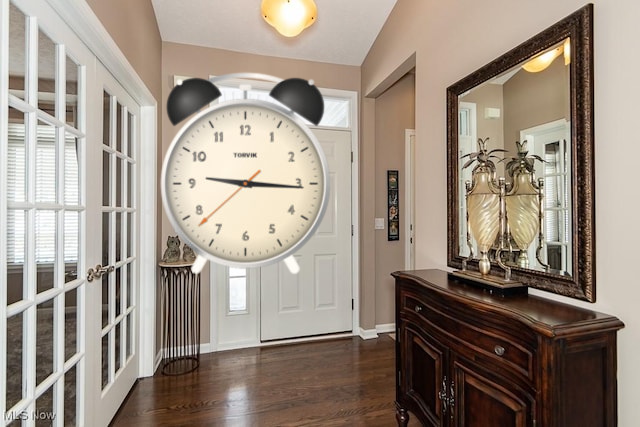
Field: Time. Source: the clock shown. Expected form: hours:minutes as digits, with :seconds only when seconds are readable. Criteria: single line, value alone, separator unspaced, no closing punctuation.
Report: 9:15:38
